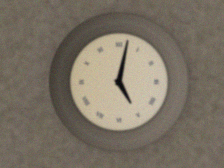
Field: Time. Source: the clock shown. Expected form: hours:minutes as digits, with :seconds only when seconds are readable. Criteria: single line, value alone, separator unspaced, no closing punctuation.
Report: 5:02
